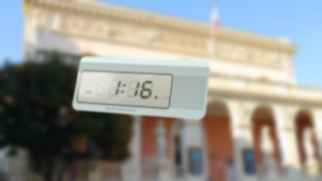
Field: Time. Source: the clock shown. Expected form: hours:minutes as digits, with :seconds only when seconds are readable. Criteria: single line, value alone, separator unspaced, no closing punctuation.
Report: 1:16
